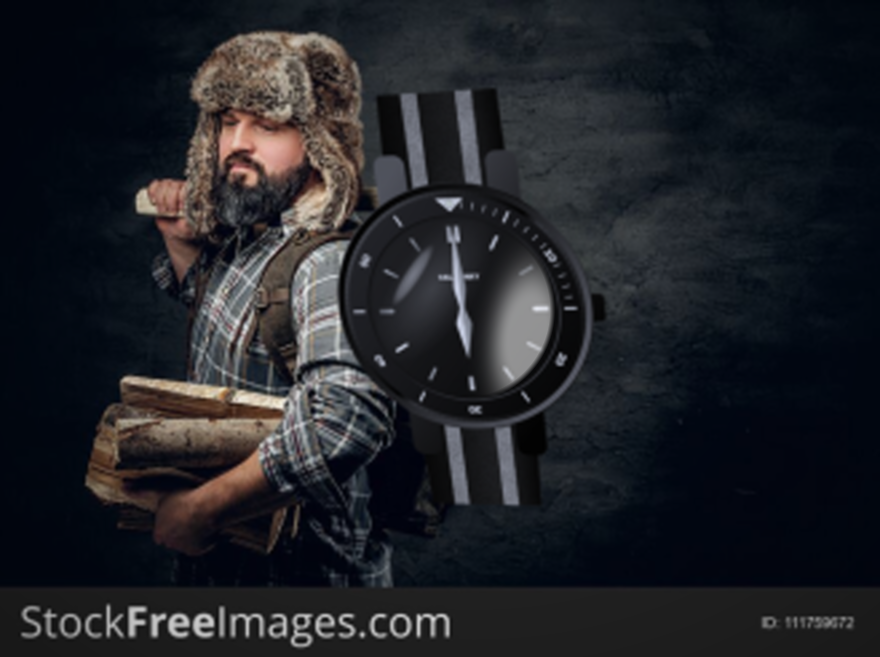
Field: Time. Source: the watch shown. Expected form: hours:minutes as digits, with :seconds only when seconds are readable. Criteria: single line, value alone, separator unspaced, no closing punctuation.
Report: 6:00
